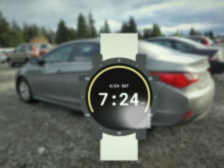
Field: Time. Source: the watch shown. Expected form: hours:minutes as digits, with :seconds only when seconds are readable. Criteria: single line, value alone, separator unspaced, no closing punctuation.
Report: 7:24
